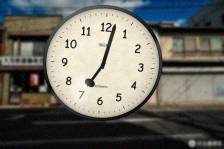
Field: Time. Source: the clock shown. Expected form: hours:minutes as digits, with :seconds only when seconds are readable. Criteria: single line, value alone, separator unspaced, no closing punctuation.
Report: 7:02
